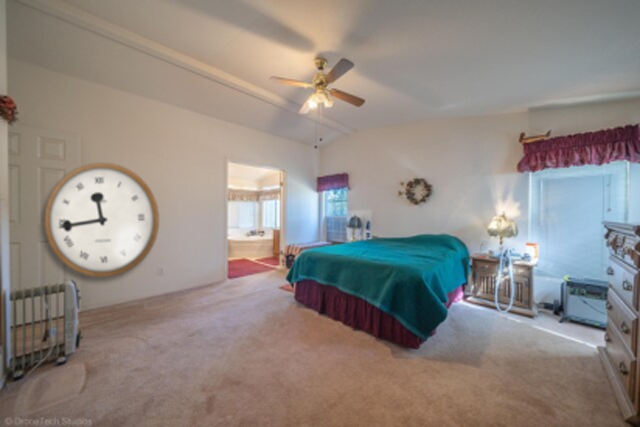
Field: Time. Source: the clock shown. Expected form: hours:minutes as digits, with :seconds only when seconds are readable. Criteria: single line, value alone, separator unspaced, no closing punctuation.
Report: 11:44
